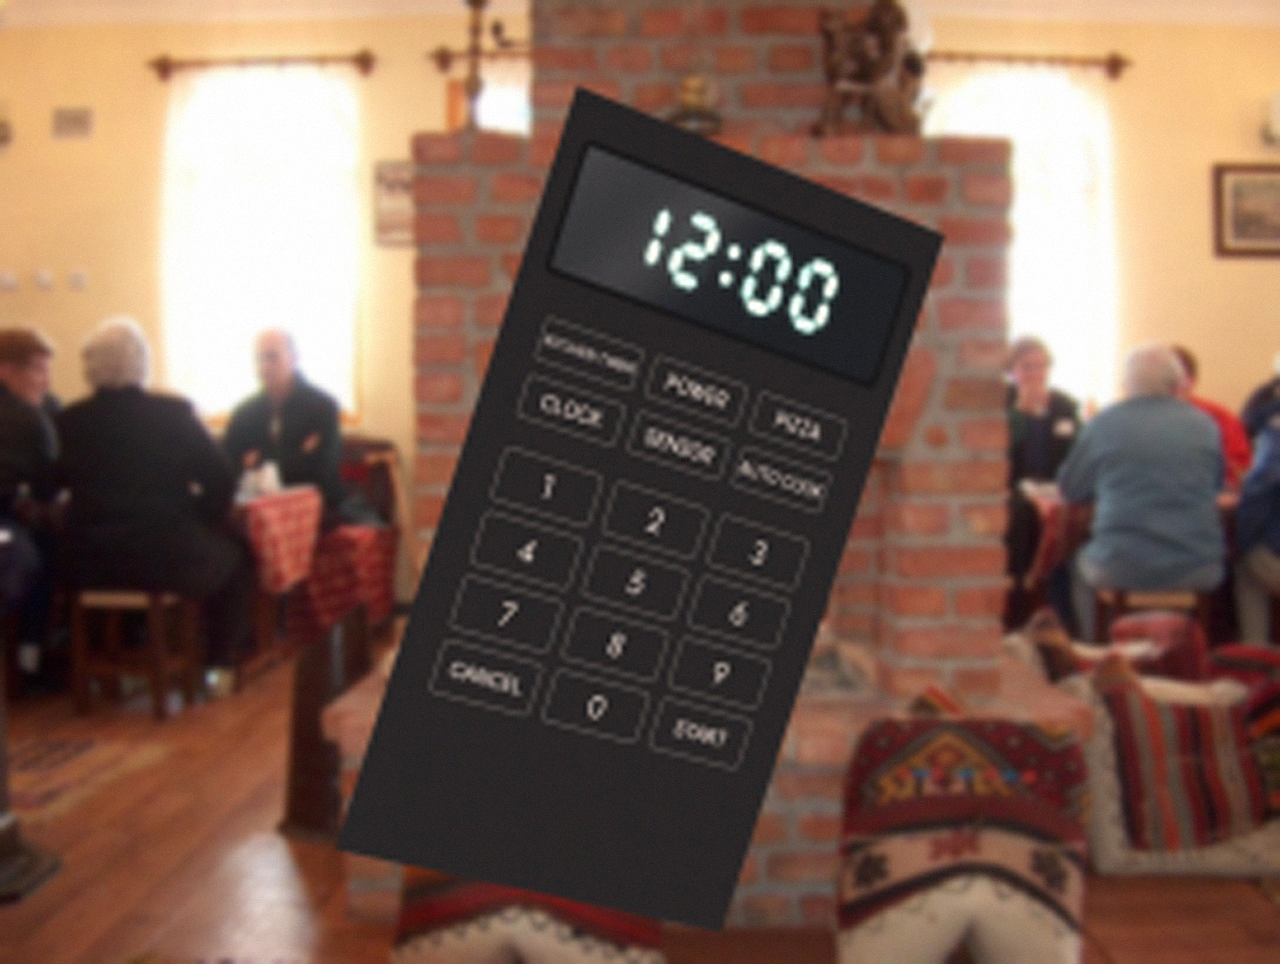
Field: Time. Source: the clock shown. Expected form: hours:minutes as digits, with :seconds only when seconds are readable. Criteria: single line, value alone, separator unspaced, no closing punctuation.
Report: 12:00
